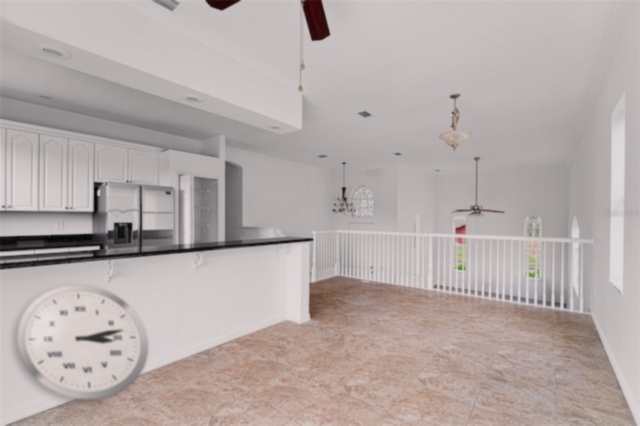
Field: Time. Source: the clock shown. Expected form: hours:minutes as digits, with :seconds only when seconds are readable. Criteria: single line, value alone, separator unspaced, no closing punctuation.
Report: 3:13
